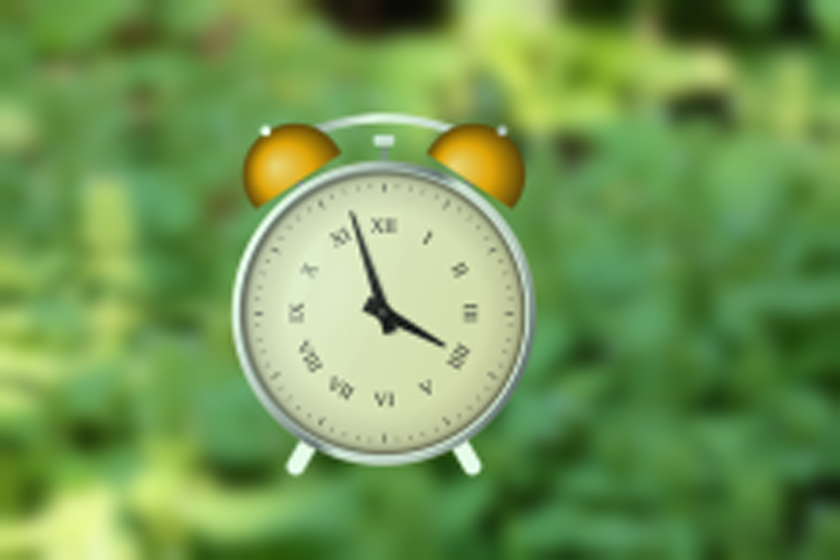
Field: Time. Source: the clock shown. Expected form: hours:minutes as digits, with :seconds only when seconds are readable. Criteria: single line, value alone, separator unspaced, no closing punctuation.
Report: 3:57
